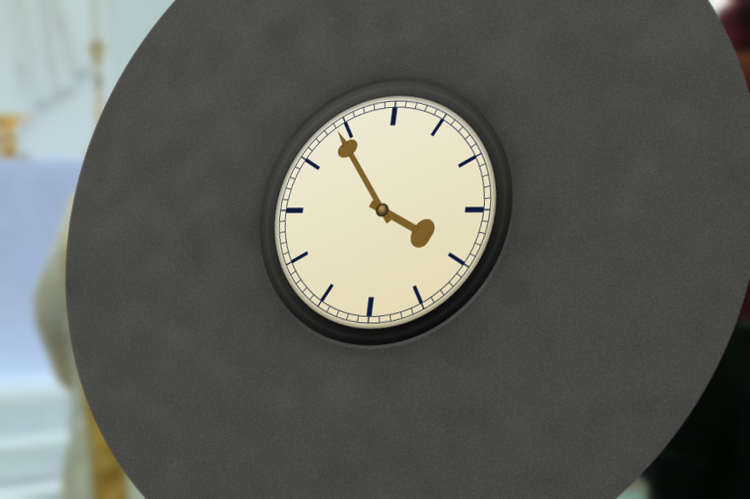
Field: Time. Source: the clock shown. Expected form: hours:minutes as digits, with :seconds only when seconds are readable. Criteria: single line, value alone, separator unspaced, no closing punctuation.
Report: 3:54
